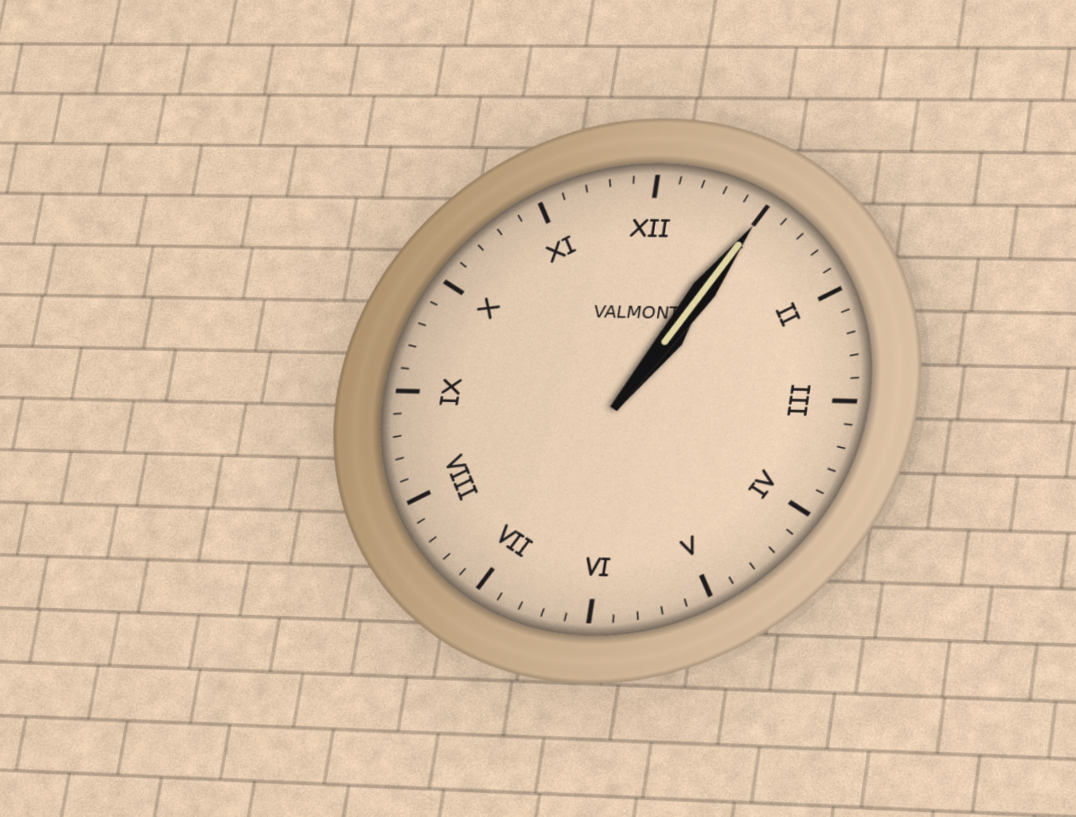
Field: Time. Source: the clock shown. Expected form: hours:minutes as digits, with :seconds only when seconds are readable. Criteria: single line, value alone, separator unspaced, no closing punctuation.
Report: 1:05
